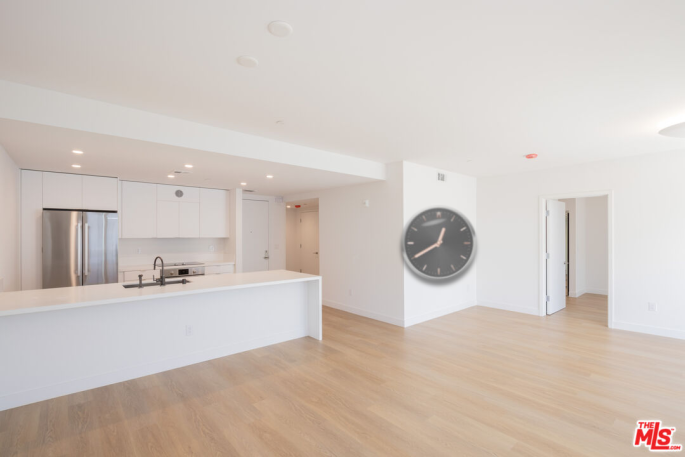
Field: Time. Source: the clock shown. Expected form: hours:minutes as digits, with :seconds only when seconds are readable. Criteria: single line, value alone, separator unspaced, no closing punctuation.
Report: 12:40
